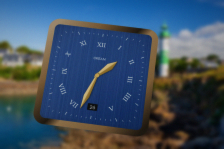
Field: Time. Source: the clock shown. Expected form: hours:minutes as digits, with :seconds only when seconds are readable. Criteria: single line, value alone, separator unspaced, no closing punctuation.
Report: 1:33
